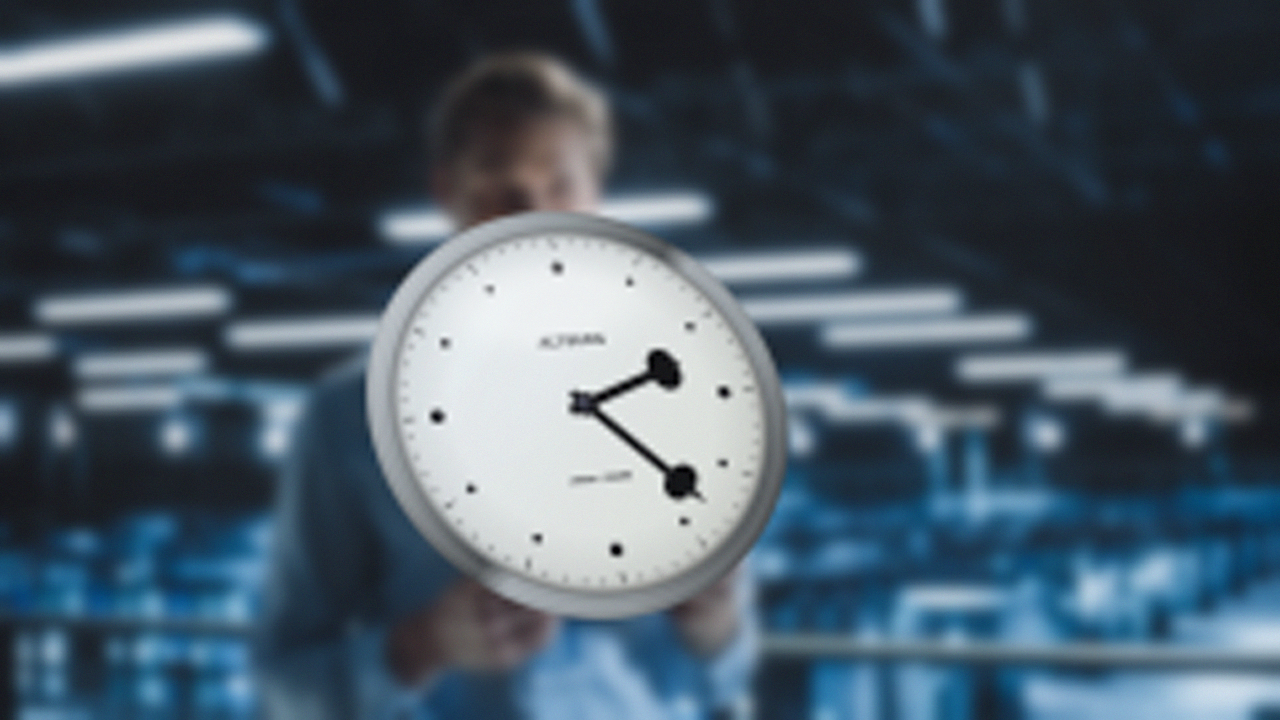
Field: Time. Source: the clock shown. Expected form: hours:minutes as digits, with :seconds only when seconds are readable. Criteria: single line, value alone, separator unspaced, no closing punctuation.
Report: 2:23
